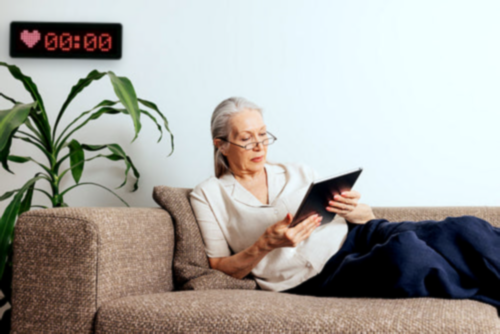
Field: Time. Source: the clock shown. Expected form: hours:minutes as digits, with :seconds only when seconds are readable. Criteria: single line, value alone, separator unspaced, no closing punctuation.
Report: 0:00
